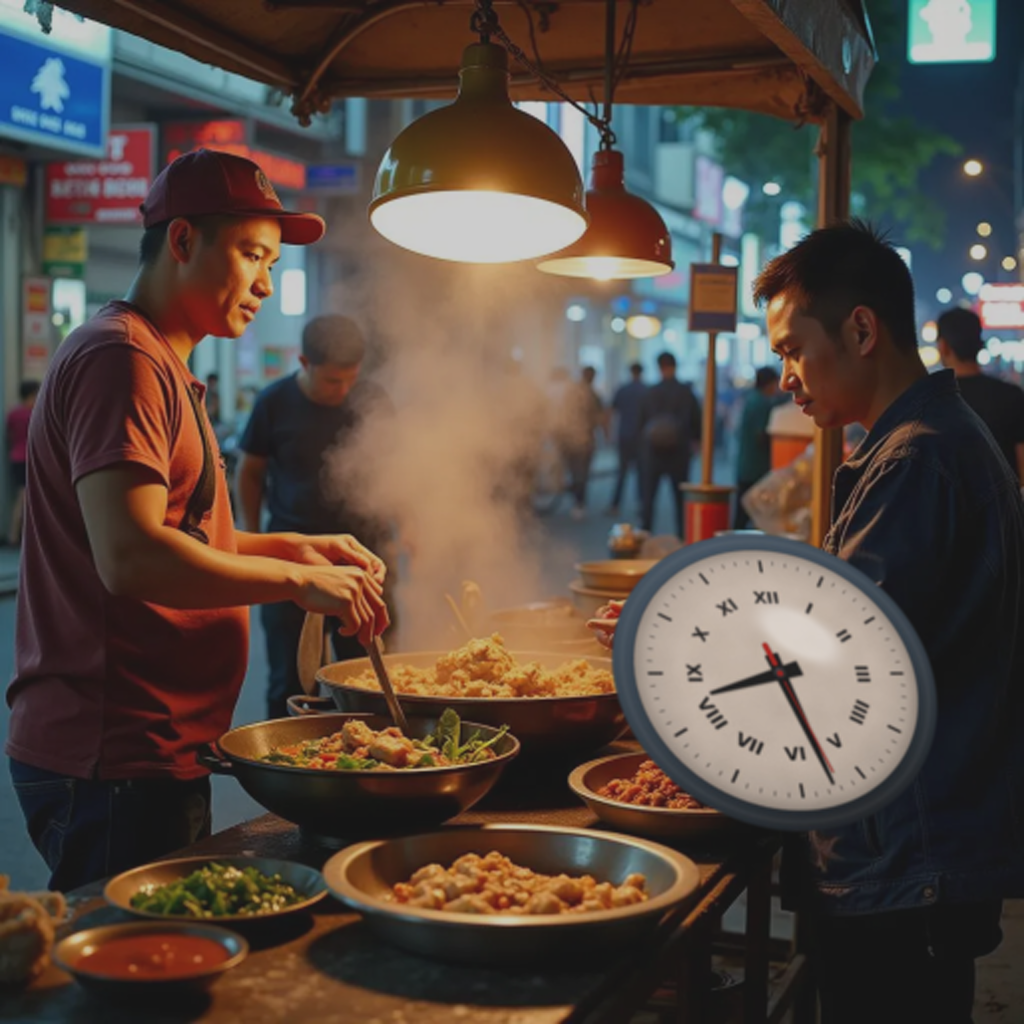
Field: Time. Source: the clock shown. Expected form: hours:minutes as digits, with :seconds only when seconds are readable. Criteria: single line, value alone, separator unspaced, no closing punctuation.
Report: 8:27:27
